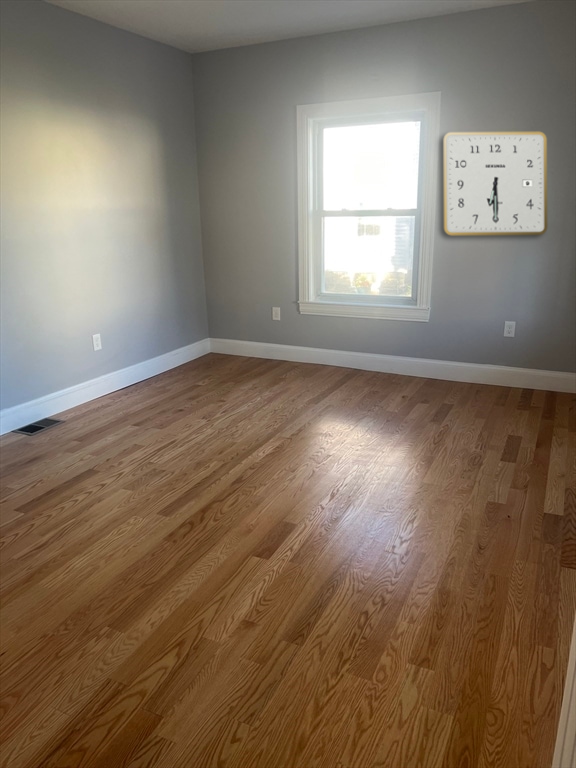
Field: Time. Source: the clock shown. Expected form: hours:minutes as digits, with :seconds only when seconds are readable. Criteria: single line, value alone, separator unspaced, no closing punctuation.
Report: 6:30
